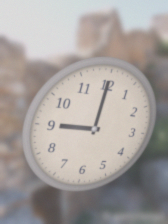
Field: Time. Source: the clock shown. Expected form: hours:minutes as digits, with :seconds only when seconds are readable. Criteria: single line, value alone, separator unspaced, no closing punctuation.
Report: 9:00
